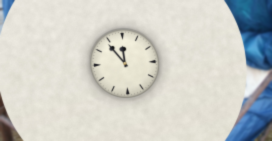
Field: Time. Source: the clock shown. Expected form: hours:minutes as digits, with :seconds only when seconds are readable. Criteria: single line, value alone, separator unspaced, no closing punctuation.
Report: 11:54
